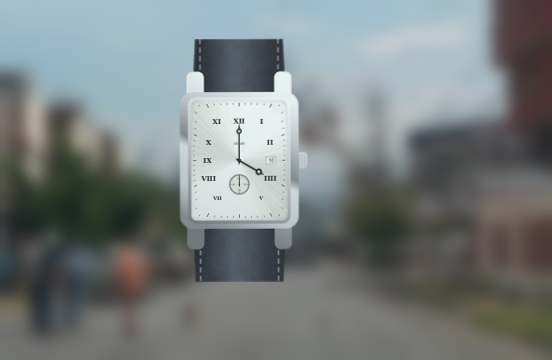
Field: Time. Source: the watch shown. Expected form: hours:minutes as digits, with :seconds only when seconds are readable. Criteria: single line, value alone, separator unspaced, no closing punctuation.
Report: 4:00
